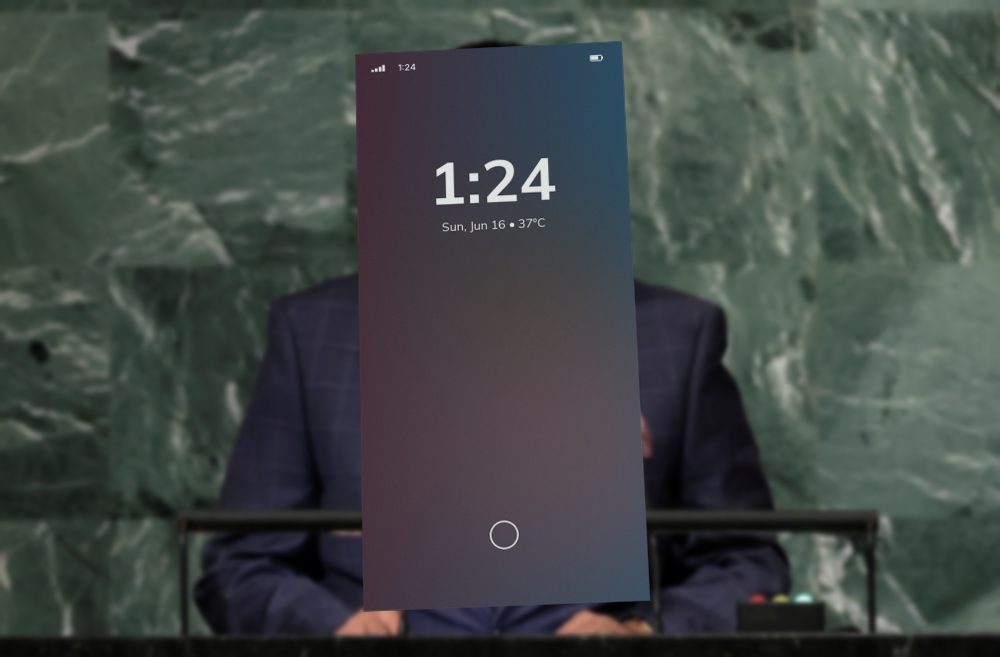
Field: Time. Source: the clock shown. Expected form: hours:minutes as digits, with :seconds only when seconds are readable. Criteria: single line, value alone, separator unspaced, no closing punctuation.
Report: 1:24
